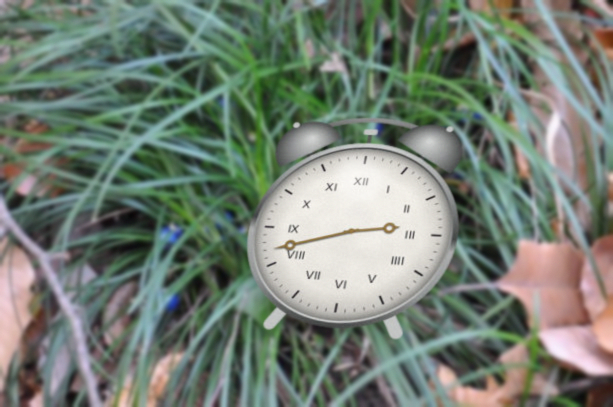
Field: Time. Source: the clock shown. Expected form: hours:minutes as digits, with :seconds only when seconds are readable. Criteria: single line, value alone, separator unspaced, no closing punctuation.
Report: 2:42
